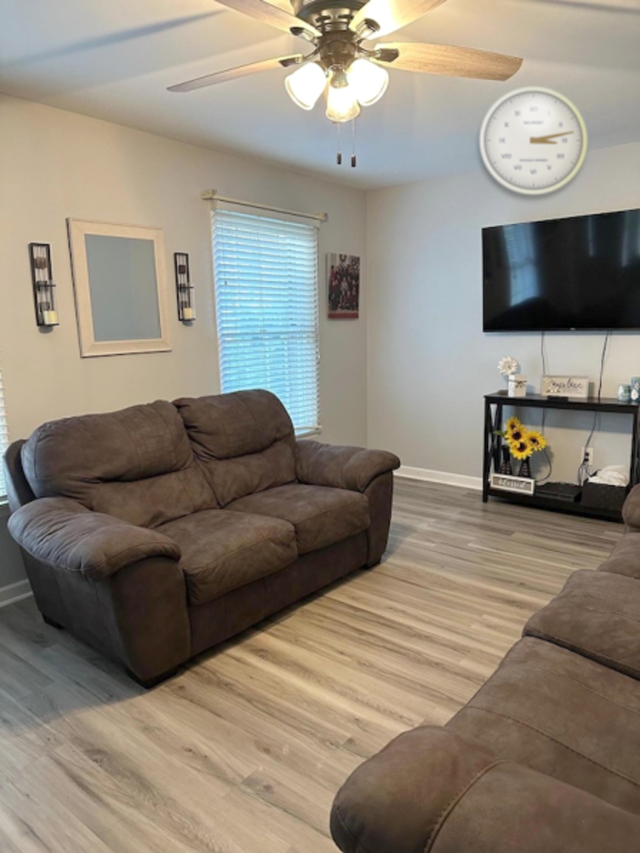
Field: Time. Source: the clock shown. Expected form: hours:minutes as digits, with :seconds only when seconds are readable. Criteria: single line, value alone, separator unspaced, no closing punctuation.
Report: 3:13
